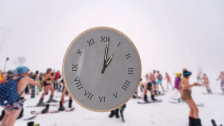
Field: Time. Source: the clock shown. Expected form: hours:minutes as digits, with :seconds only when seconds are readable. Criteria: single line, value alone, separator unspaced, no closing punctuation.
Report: 1:01
